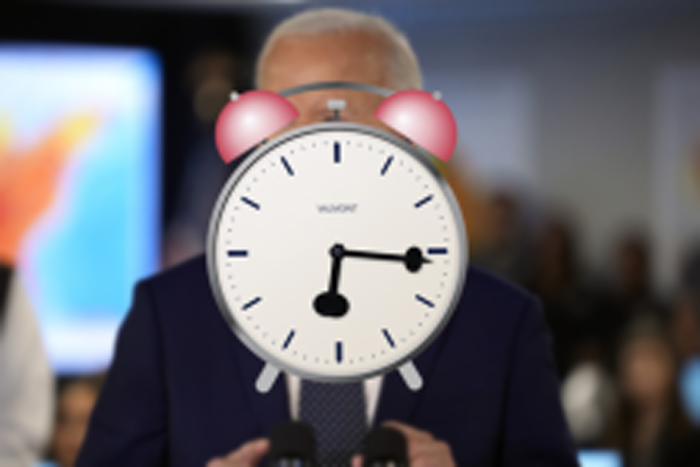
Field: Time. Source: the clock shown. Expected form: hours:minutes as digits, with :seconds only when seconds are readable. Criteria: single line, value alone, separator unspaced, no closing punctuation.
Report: 6:16
